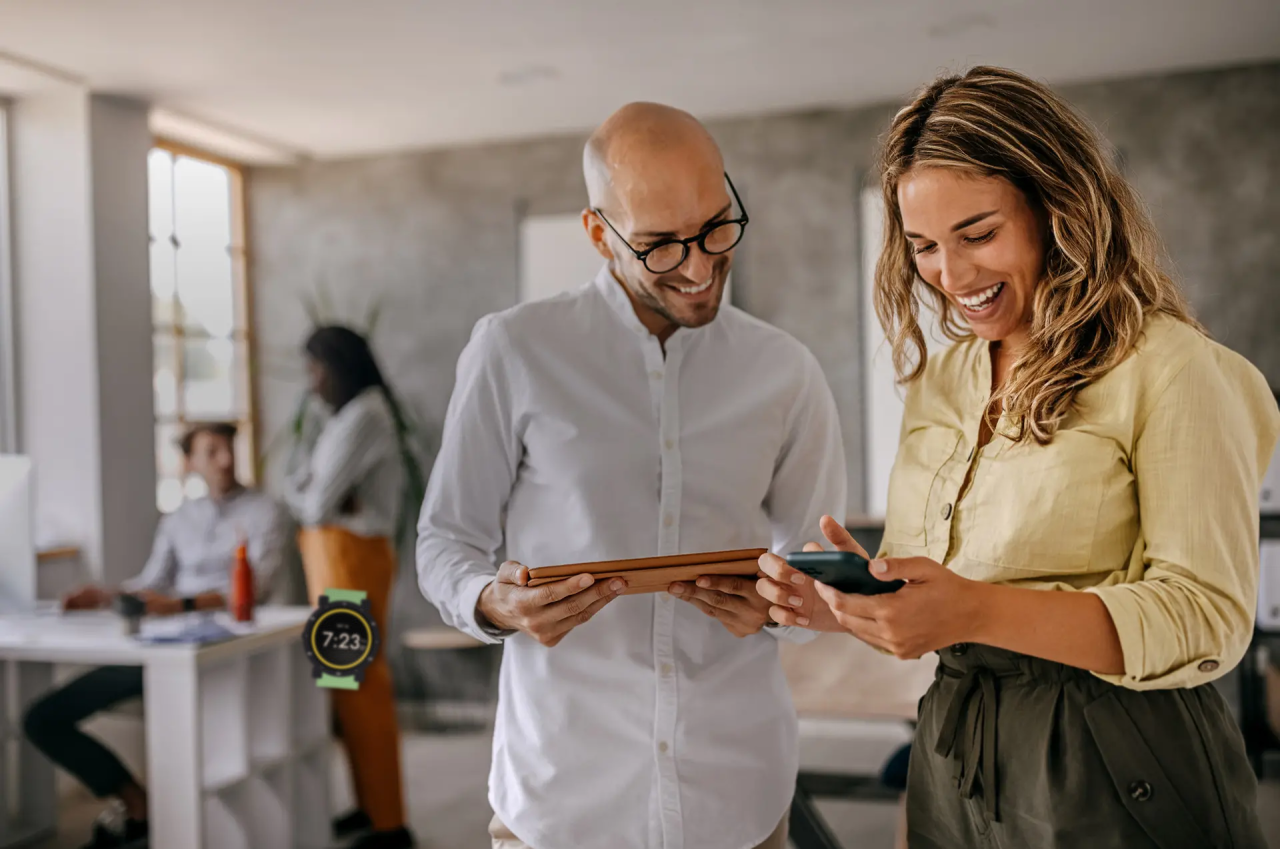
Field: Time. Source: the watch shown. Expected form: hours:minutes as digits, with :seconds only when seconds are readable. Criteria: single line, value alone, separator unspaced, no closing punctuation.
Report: 7:23
